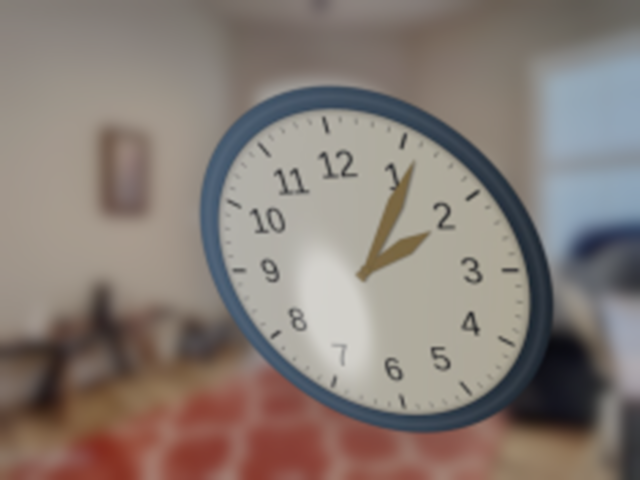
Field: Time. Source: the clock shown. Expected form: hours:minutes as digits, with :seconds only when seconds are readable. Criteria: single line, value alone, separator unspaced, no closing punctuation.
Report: 2:06
